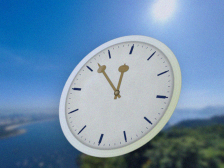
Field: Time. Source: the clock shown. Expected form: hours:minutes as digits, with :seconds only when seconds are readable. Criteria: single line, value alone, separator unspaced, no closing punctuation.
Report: 11:52
